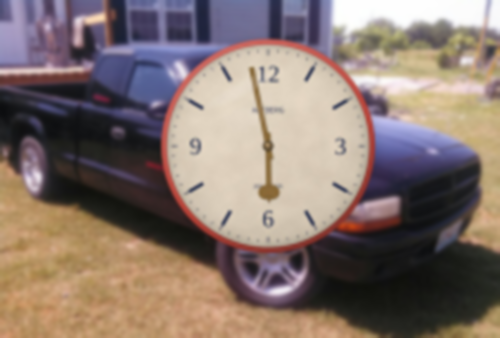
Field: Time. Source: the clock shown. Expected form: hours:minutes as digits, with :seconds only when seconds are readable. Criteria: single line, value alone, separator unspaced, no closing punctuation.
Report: 5:58
